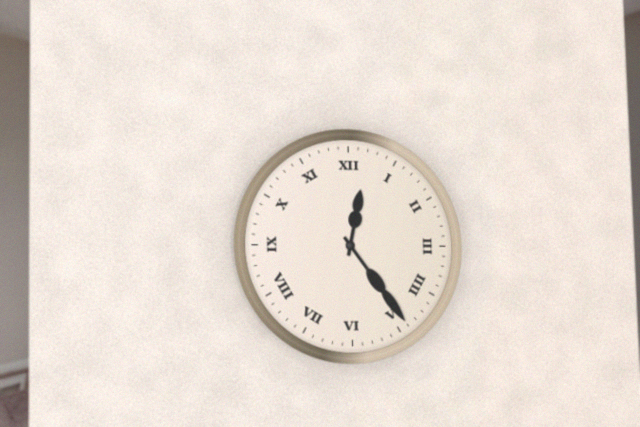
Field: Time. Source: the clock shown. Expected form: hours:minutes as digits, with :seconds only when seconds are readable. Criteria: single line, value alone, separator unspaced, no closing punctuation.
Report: 12:24
